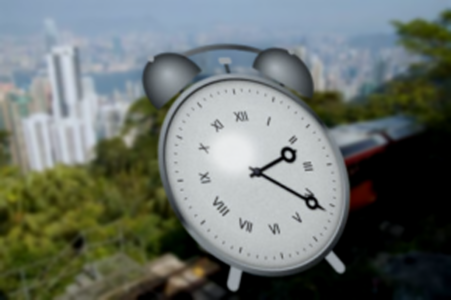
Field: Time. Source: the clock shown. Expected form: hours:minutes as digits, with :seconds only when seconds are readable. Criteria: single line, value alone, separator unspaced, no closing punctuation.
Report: 2:21
